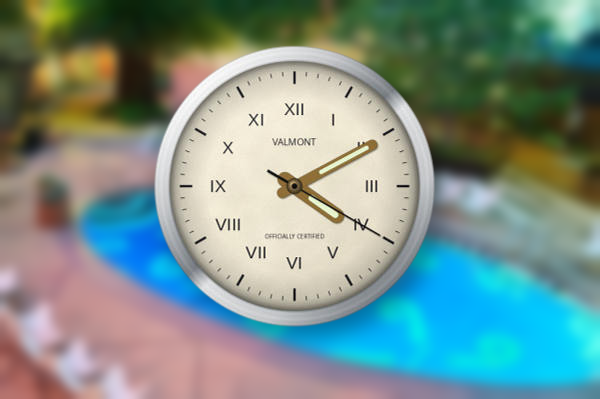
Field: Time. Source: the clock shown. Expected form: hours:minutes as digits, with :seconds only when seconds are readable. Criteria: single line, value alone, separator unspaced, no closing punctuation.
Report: 4:10:20
